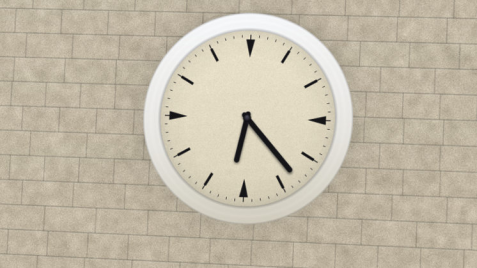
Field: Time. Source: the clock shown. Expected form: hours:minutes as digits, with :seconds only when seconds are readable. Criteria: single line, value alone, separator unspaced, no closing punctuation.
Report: 6:23
